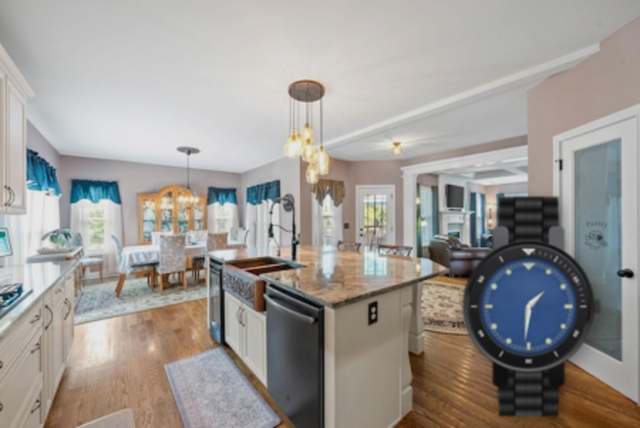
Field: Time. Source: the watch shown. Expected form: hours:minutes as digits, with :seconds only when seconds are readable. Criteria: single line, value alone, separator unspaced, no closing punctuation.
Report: 1:31
